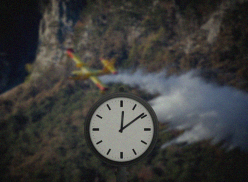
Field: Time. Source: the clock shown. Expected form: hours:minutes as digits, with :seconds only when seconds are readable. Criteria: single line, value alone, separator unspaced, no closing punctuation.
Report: 12:09
